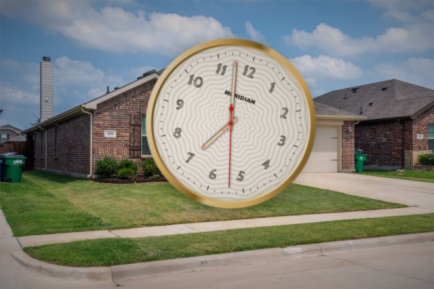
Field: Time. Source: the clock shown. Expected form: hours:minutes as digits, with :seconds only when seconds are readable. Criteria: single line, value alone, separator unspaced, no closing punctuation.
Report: 6:57:27
